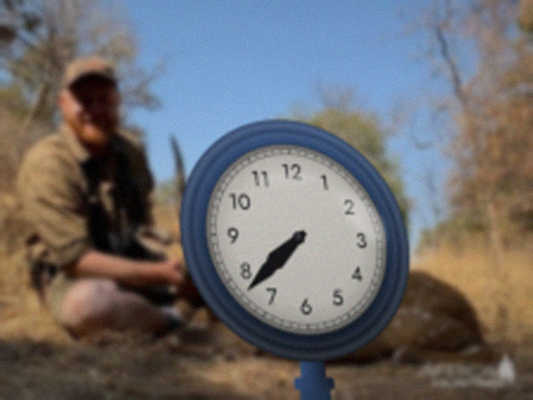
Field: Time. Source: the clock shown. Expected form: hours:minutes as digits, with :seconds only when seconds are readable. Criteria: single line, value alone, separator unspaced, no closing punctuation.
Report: 7:38
